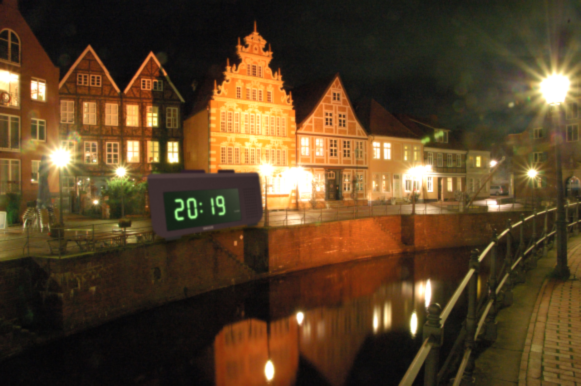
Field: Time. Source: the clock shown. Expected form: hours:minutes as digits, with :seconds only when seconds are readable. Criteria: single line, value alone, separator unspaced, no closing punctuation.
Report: 20:19
